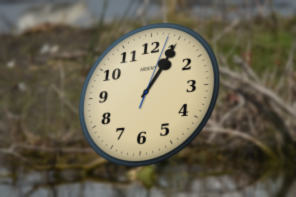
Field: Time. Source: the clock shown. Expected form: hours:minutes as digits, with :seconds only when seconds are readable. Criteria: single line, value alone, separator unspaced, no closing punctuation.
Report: 1:05:03
